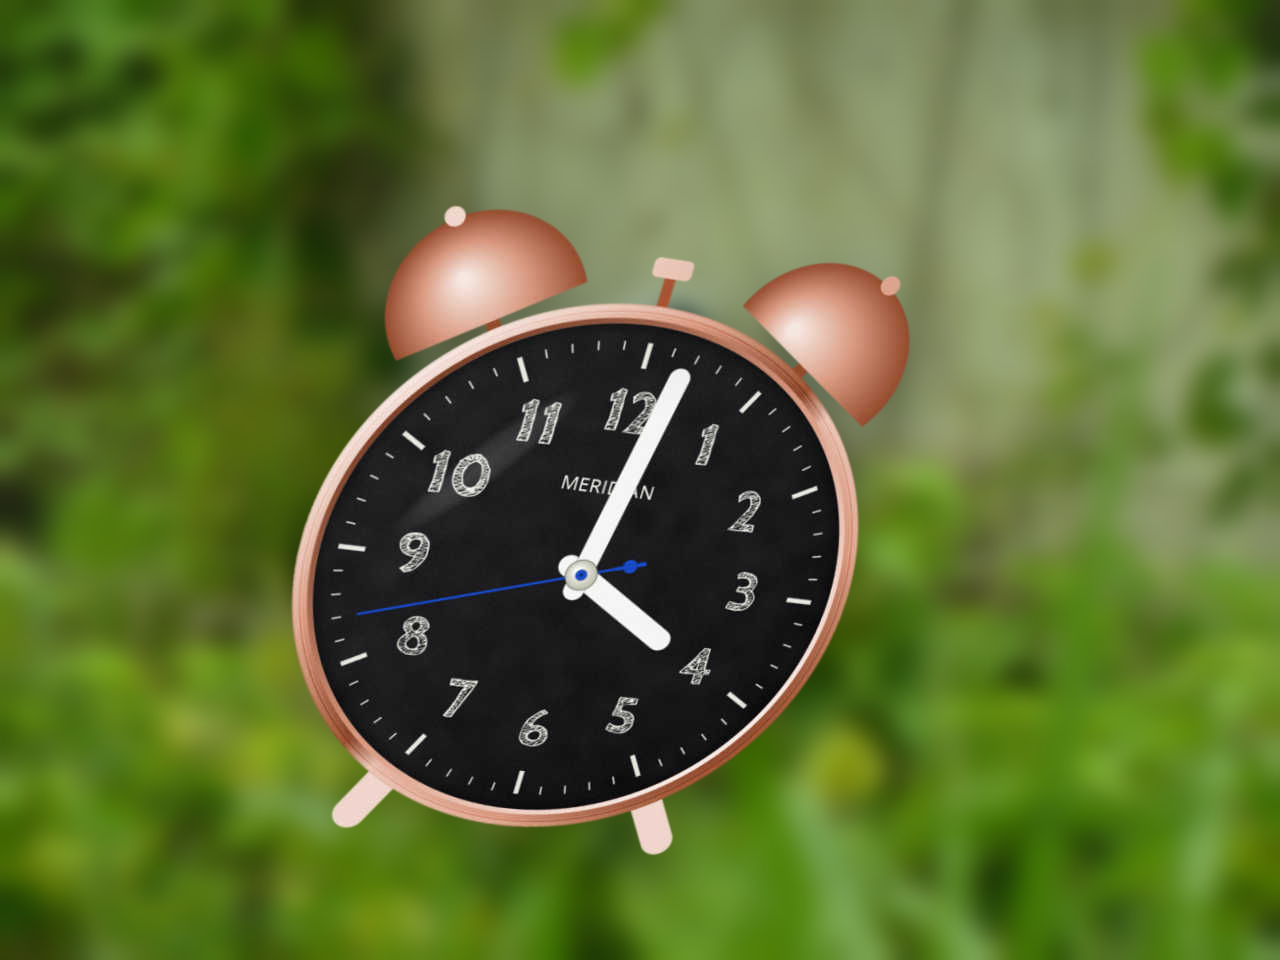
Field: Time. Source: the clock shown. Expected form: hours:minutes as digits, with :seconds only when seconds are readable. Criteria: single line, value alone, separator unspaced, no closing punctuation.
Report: 4:01:42
